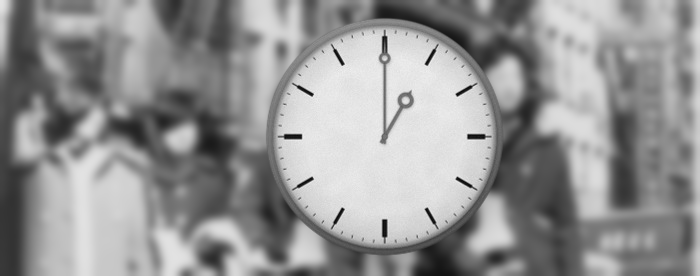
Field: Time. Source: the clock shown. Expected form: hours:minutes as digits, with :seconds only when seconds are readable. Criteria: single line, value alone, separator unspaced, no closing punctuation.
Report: 1:00
